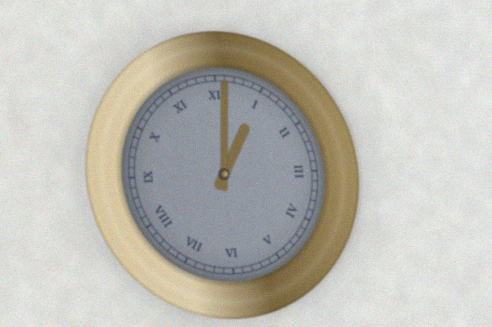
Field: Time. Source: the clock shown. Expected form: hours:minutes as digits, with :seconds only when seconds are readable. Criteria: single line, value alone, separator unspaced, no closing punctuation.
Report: 1:01
